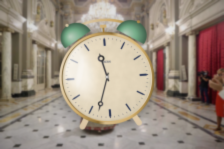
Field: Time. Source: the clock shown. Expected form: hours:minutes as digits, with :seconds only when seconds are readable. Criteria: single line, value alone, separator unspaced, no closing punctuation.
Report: 11:33
